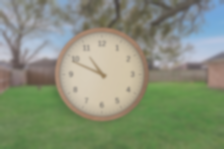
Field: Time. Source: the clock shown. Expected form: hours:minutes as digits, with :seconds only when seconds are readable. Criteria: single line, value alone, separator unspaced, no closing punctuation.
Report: 10:49
